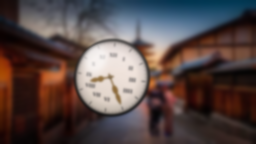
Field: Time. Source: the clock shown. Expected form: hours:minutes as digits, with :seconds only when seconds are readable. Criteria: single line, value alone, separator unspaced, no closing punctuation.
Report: 8:25
